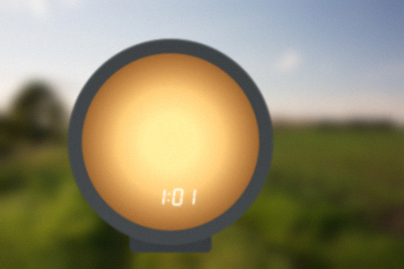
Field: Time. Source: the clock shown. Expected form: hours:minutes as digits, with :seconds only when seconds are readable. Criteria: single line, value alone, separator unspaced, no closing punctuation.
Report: 1:01
